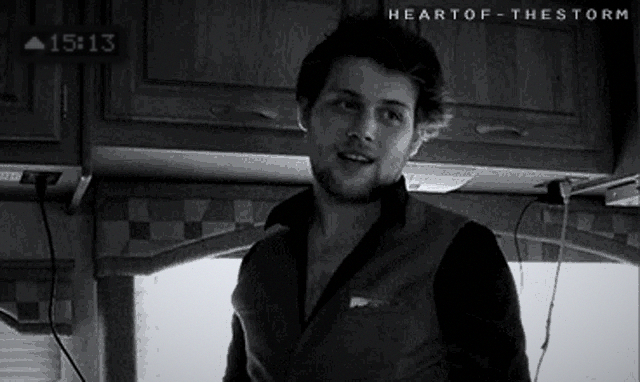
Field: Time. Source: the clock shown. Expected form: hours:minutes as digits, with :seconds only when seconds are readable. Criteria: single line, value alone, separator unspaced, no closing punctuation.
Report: 15:13
